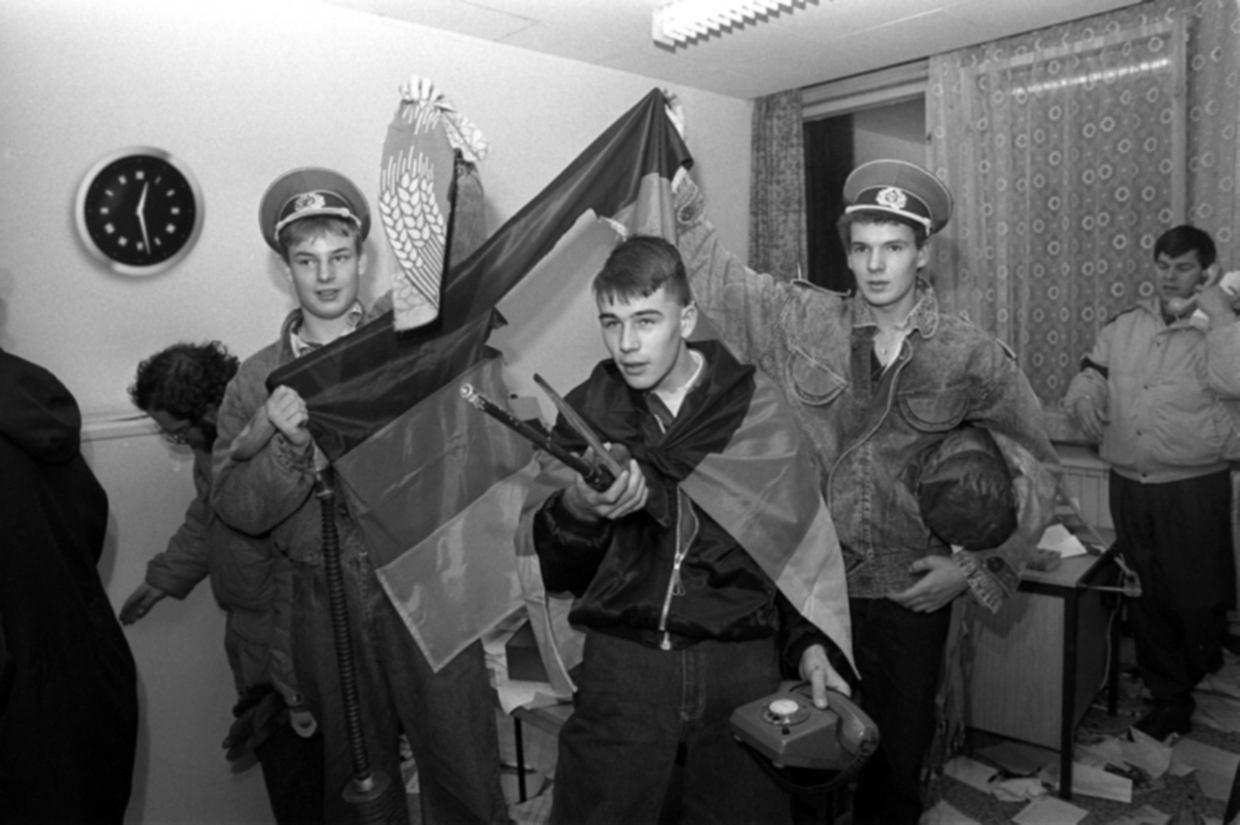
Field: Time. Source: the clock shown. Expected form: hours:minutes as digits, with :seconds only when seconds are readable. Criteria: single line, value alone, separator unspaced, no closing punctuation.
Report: 12:28
